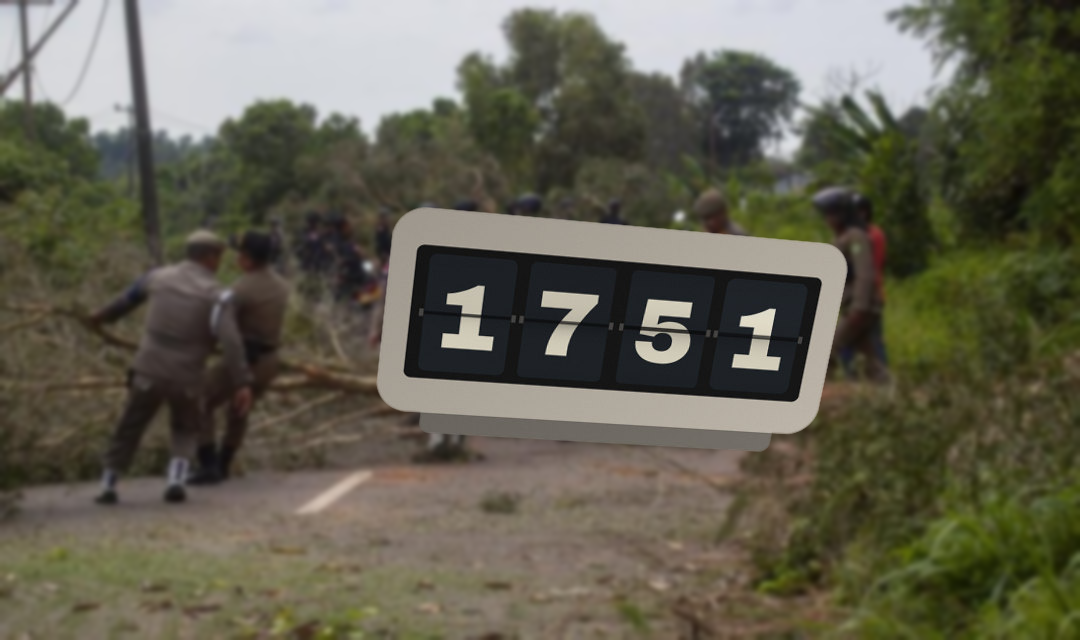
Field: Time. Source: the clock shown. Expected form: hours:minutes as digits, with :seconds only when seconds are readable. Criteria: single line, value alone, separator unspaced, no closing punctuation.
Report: 17:51
